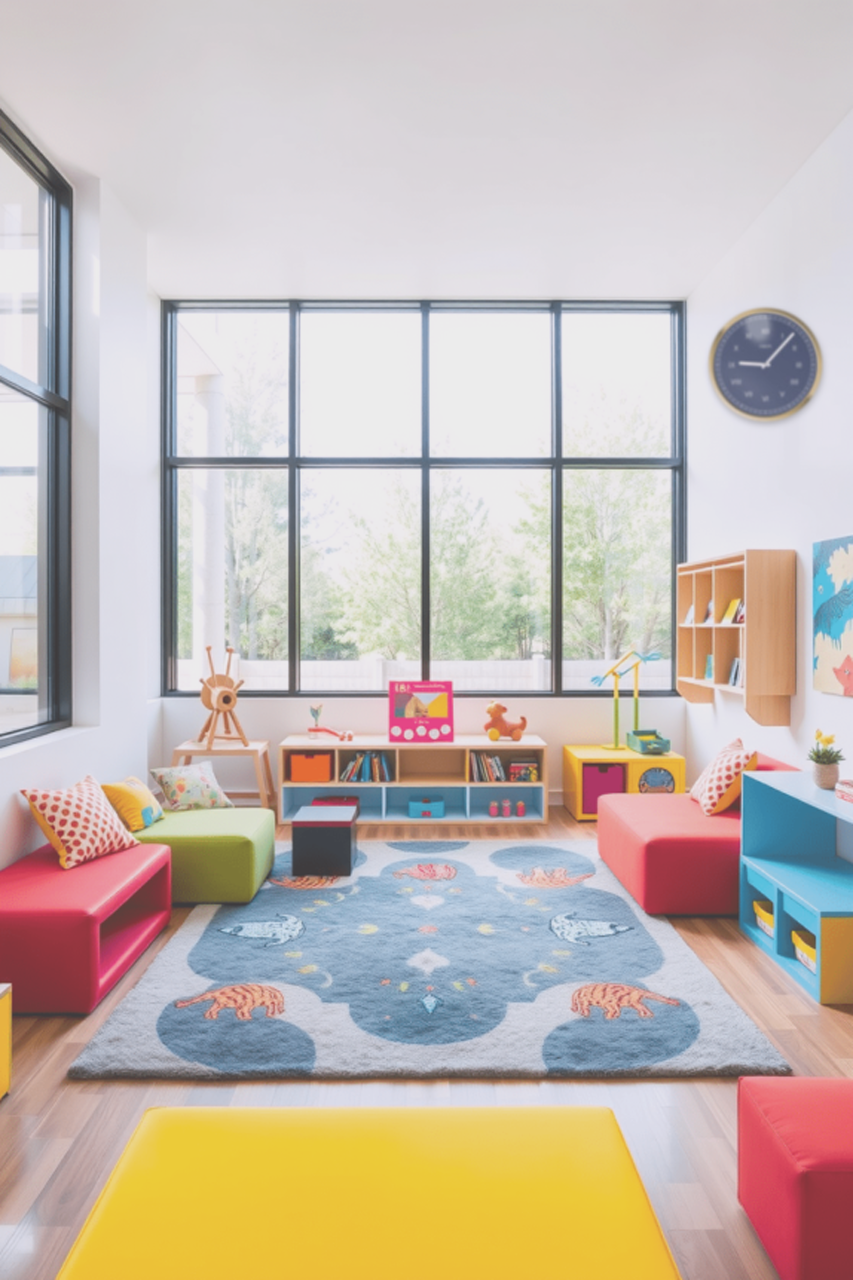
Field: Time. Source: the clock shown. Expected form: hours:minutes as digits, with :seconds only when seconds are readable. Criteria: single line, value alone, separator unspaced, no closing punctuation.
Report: 9:07
